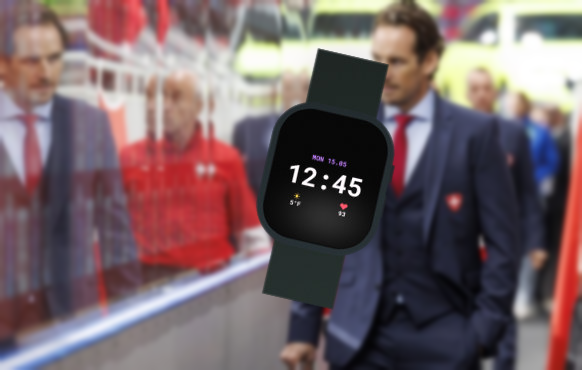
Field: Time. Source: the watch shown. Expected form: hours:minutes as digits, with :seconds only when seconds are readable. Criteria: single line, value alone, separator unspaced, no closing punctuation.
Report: 12:45
